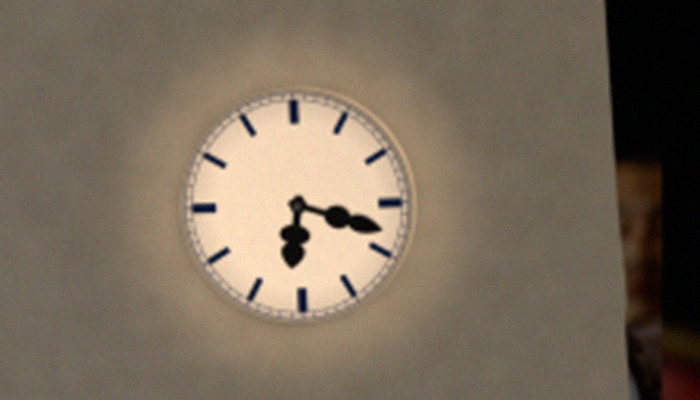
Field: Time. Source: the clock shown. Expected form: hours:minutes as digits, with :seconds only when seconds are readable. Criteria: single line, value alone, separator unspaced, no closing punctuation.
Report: 6:18
